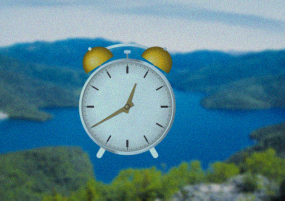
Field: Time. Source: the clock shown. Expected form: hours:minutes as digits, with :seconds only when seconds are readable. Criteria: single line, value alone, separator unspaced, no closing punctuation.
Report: 12:40
